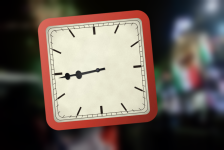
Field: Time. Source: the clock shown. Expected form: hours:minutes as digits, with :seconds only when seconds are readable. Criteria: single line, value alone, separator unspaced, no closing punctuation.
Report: 8:44
